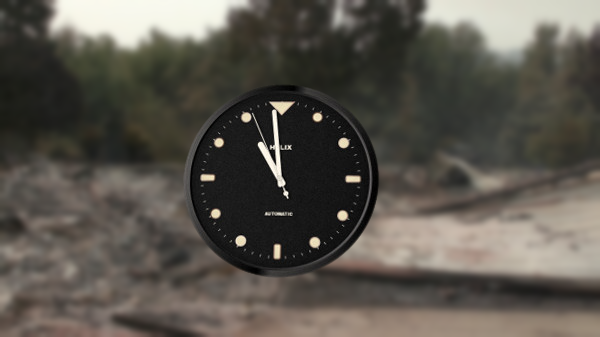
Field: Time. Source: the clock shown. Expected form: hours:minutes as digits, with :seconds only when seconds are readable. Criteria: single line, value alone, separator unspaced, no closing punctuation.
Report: 10:58:56
